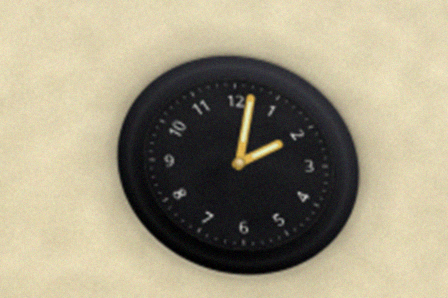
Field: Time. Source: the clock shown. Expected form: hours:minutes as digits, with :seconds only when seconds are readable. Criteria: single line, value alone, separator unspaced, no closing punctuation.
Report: 2:02
